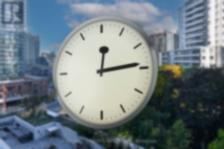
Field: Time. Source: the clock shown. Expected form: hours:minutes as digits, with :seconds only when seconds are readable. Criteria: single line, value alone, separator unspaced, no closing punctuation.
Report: 12:14
